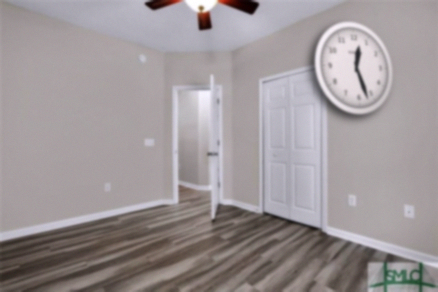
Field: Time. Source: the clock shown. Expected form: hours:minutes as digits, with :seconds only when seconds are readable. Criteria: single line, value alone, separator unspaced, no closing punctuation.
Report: 12:27
